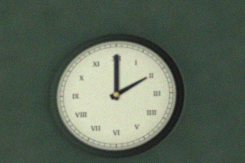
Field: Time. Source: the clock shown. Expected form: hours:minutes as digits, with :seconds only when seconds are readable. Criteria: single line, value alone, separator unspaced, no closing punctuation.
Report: 2:00
